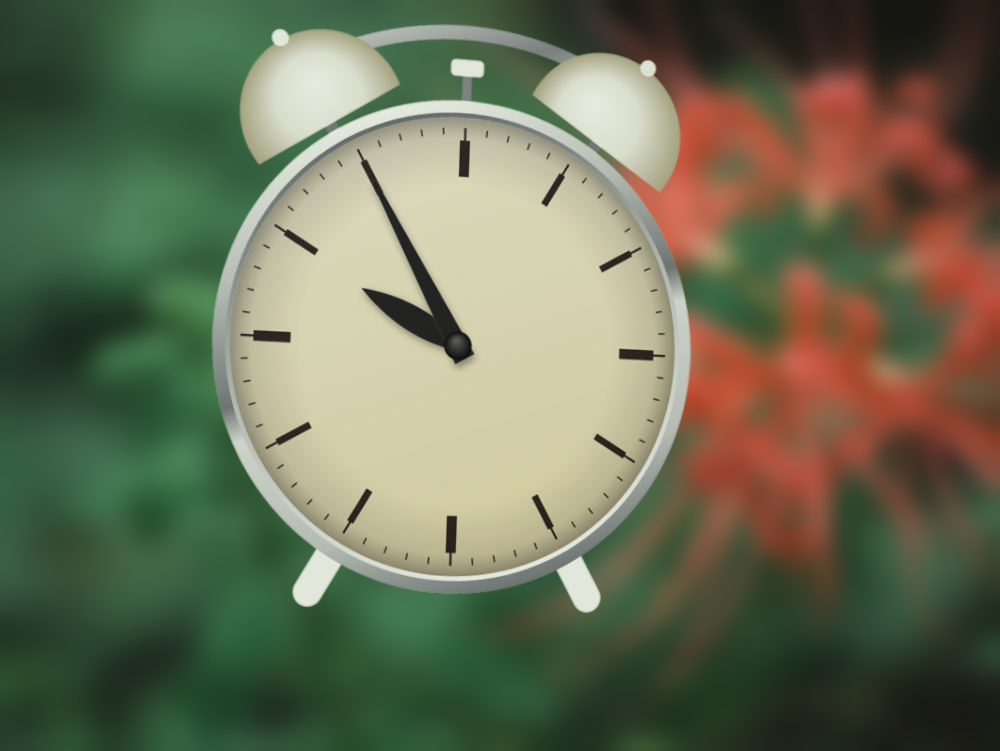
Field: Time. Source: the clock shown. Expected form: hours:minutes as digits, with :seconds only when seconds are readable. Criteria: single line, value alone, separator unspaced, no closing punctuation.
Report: 9:55
